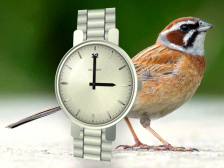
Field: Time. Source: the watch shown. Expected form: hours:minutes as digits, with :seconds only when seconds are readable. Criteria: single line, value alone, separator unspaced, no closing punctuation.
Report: 3:00
